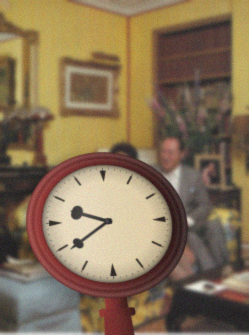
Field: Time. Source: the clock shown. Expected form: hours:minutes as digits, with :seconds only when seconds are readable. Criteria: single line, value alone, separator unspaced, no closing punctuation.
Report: 9:39
